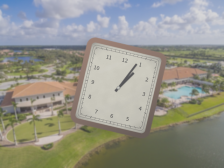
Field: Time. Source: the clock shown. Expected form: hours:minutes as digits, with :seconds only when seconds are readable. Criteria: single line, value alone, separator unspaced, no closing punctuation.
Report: 1:04
